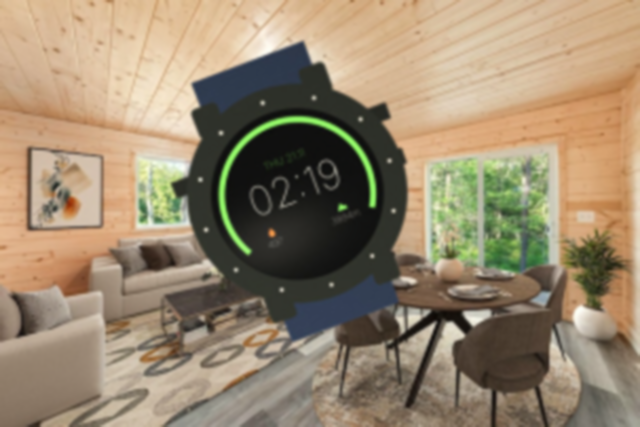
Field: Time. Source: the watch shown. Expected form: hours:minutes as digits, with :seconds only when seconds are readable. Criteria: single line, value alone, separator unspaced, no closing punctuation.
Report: 2:19
